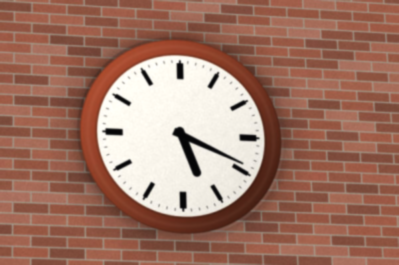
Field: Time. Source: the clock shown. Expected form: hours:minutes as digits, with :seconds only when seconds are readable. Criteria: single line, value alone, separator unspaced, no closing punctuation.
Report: 5:19
